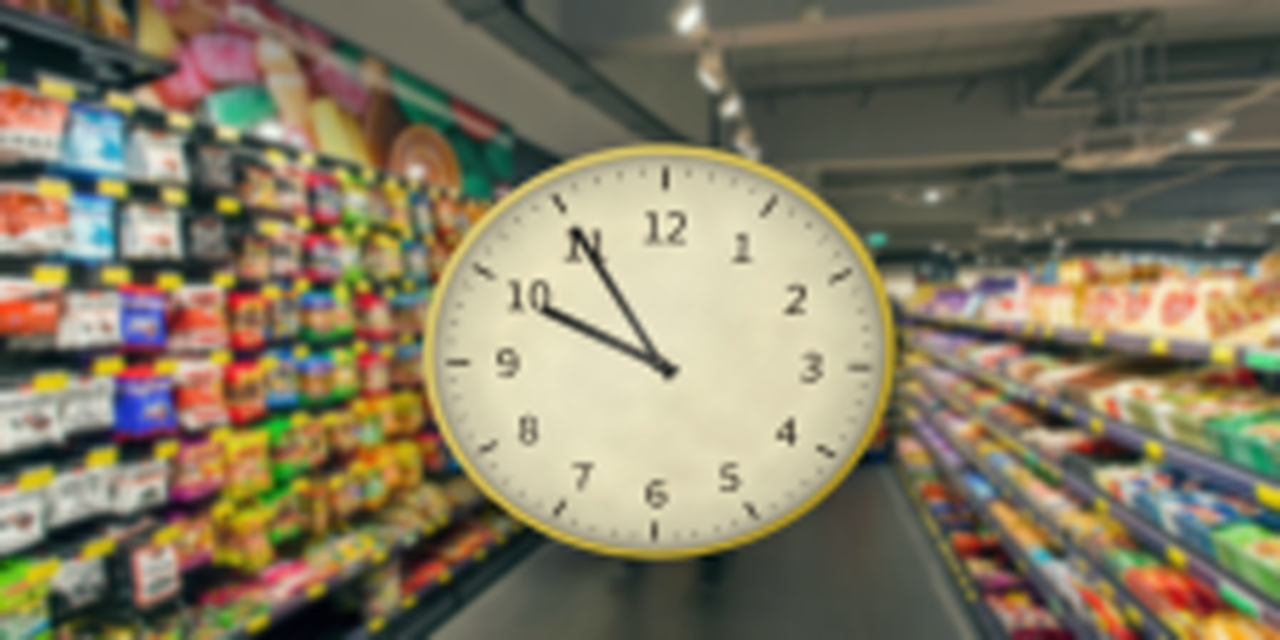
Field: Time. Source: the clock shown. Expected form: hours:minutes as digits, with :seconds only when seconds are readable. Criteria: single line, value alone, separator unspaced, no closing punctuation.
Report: 9:55
